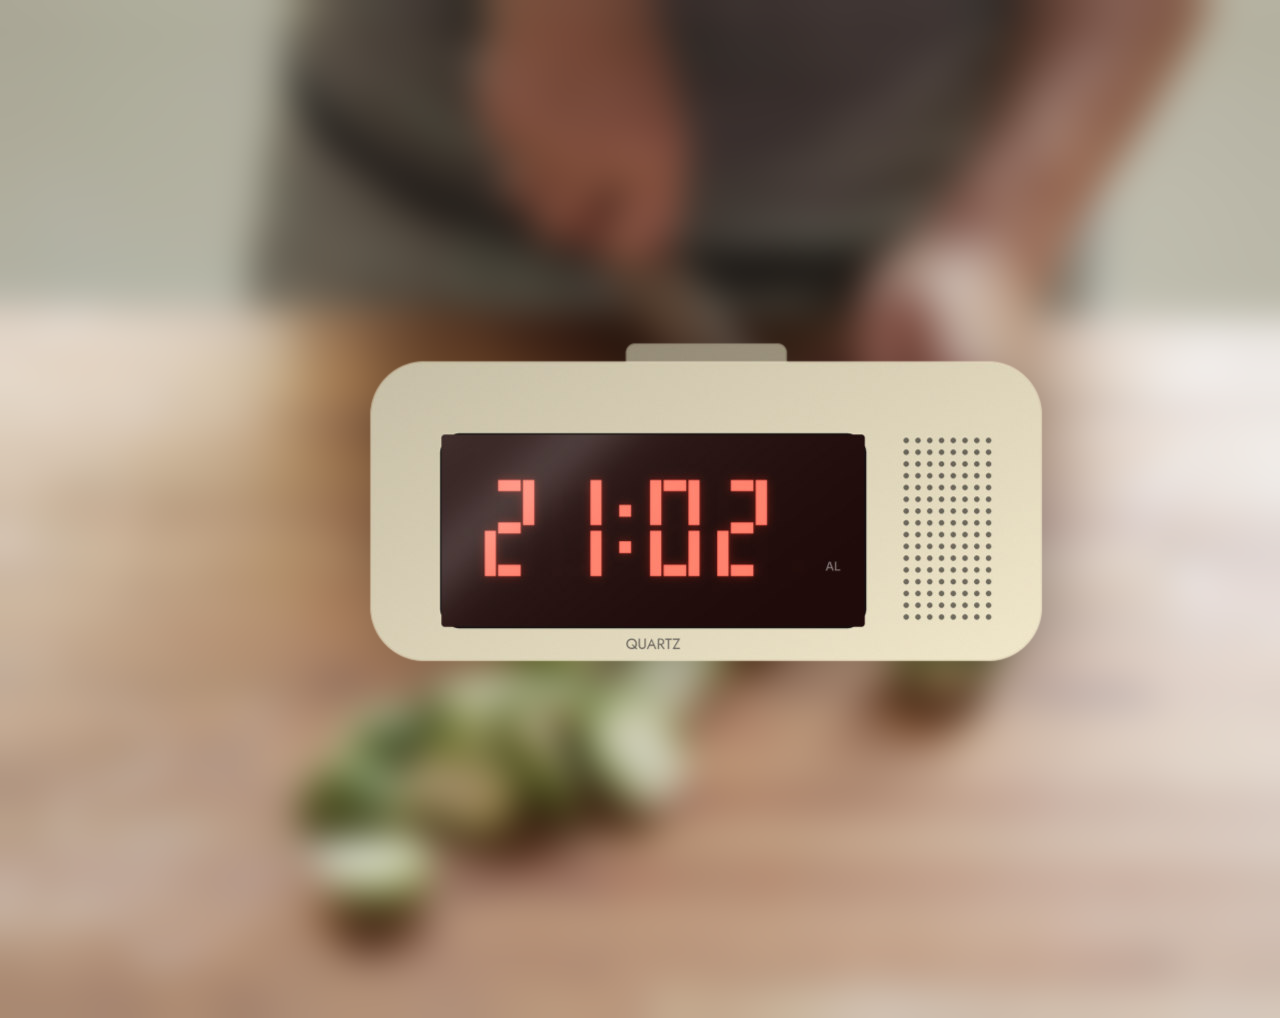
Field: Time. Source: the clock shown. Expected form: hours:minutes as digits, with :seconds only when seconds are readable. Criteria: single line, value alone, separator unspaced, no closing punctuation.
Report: 21:02
